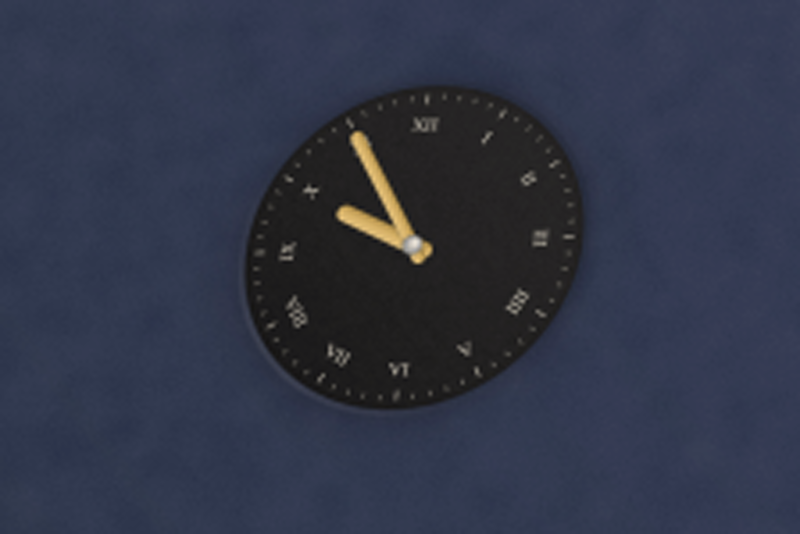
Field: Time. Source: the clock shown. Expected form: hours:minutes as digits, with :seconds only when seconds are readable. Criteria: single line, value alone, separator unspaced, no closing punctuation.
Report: 9:55
